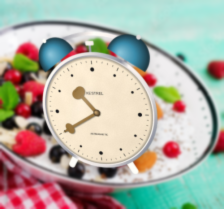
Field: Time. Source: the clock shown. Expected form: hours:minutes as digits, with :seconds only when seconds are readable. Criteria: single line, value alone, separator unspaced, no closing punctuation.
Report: 10:40
